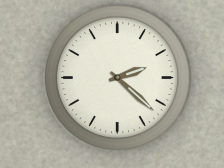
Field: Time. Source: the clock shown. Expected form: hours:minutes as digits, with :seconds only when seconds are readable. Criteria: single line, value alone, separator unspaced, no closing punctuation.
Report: 2:22
